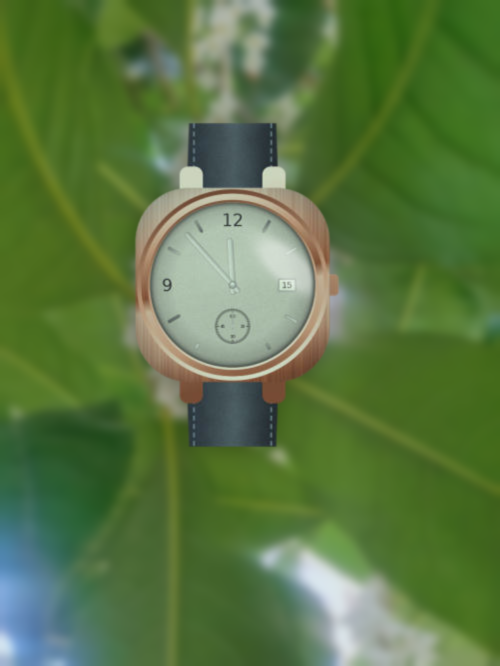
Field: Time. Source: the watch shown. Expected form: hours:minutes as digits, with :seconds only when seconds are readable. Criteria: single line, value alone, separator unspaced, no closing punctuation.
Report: 11:53
